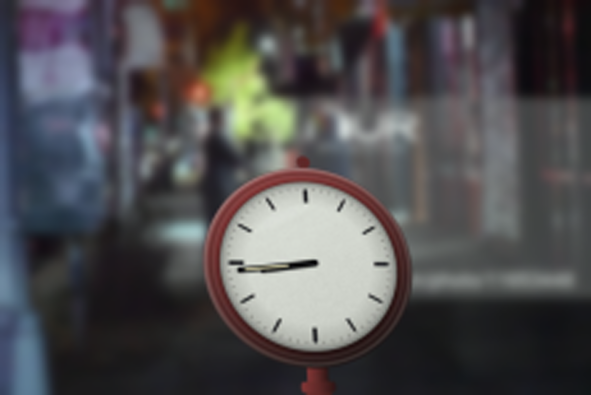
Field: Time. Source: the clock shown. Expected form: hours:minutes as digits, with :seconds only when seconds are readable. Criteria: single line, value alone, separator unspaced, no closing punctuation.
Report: 8:44
